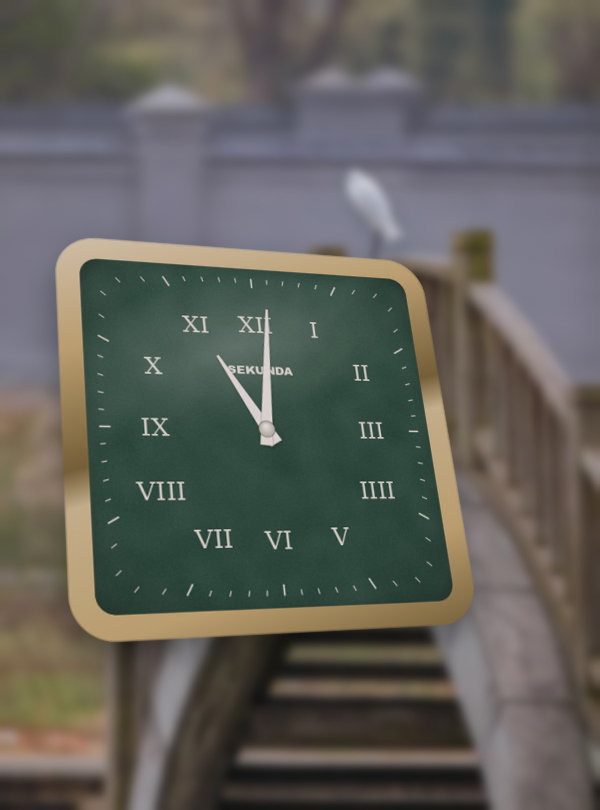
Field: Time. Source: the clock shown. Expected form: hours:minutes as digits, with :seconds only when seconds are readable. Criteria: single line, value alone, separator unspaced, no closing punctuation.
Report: 11:01
